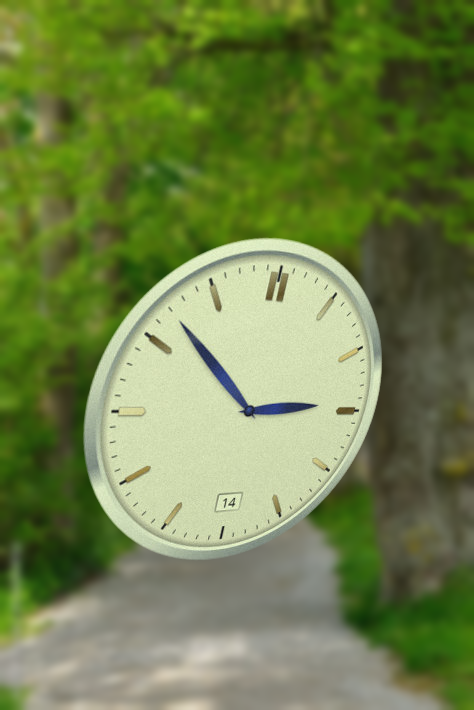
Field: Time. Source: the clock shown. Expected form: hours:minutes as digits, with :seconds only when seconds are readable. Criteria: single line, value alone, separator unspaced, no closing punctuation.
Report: 2:52
